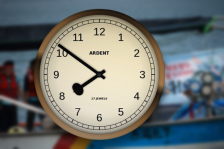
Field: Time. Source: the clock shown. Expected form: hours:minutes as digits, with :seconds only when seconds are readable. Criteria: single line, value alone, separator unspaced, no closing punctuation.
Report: 7:51
